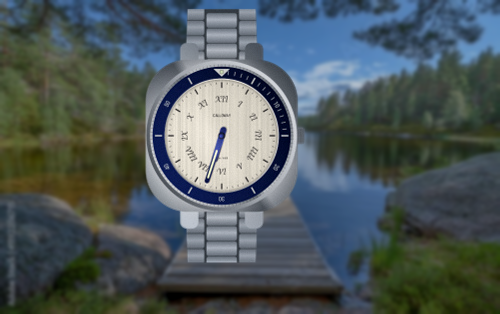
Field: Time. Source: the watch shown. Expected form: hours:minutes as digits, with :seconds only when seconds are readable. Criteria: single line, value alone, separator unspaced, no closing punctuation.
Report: 6:33
